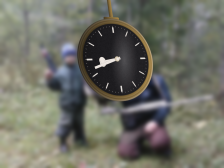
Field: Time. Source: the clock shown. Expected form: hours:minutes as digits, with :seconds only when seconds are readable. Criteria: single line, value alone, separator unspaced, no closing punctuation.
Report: 8:42
